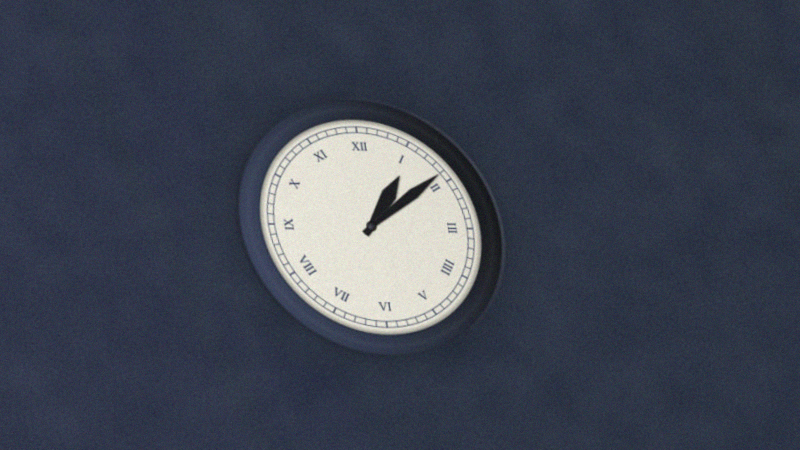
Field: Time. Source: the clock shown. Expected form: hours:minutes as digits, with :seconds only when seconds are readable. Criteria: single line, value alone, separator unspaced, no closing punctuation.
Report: 1:09
